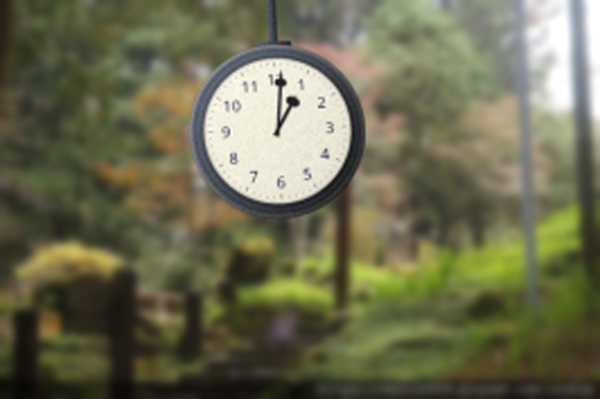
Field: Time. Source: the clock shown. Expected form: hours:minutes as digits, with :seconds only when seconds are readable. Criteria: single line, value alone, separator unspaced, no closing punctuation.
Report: 1:01
